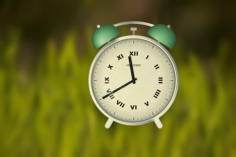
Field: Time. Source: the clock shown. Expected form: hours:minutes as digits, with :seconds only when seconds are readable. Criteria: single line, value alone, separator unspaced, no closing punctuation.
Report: 11:40
